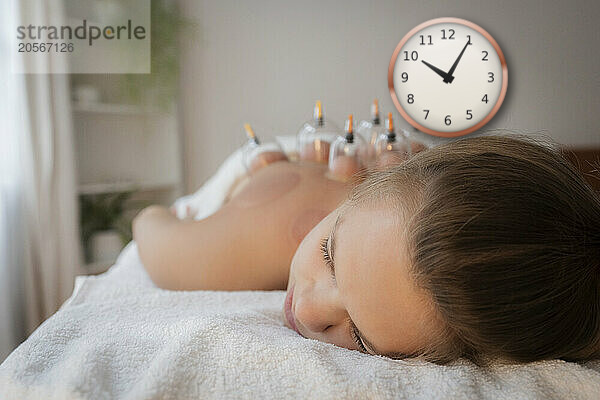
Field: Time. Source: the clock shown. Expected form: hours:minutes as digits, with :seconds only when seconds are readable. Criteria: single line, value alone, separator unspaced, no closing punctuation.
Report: 10:05
